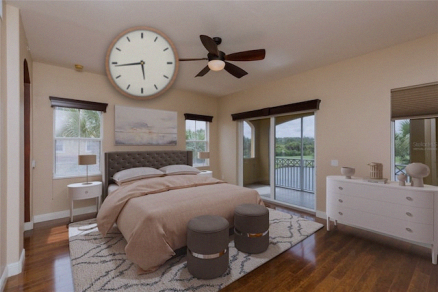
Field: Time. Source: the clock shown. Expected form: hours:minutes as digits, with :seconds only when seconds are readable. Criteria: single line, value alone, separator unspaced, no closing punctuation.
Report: 5:44
